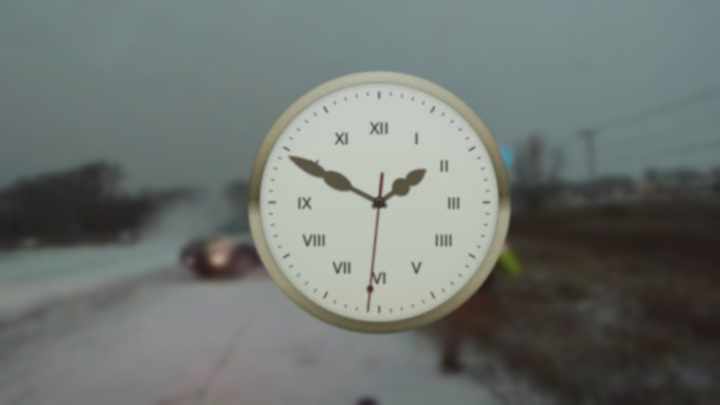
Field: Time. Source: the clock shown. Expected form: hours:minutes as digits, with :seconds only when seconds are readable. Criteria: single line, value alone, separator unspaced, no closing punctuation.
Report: 1:49:31
